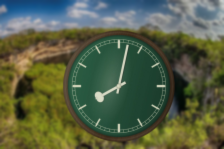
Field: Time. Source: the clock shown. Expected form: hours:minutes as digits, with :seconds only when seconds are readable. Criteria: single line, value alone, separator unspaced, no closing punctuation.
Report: 8:02
